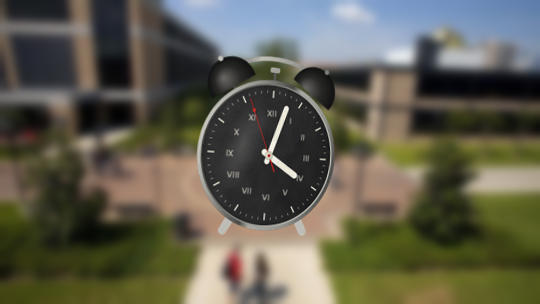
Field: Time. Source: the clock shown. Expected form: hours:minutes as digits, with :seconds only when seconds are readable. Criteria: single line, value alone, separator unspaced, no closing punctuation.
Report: 4:02:56
